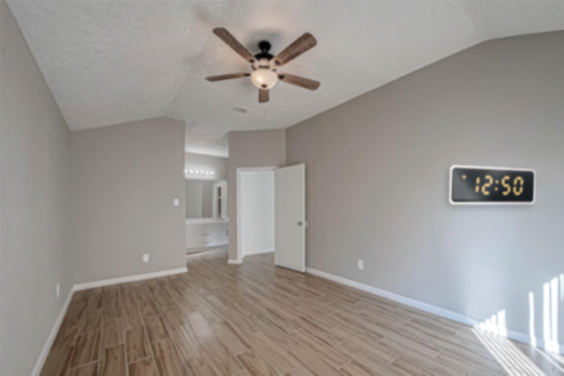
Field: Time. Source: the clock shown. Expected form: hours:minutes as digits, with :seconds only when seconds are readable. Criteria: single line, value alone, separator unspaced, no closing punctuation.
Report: 12:50
